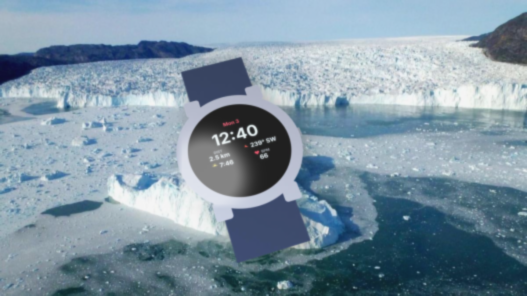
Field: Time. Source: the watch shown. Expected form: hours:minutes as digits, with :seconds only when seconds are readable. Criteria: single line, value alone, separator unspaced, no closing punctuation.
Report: 12:40
